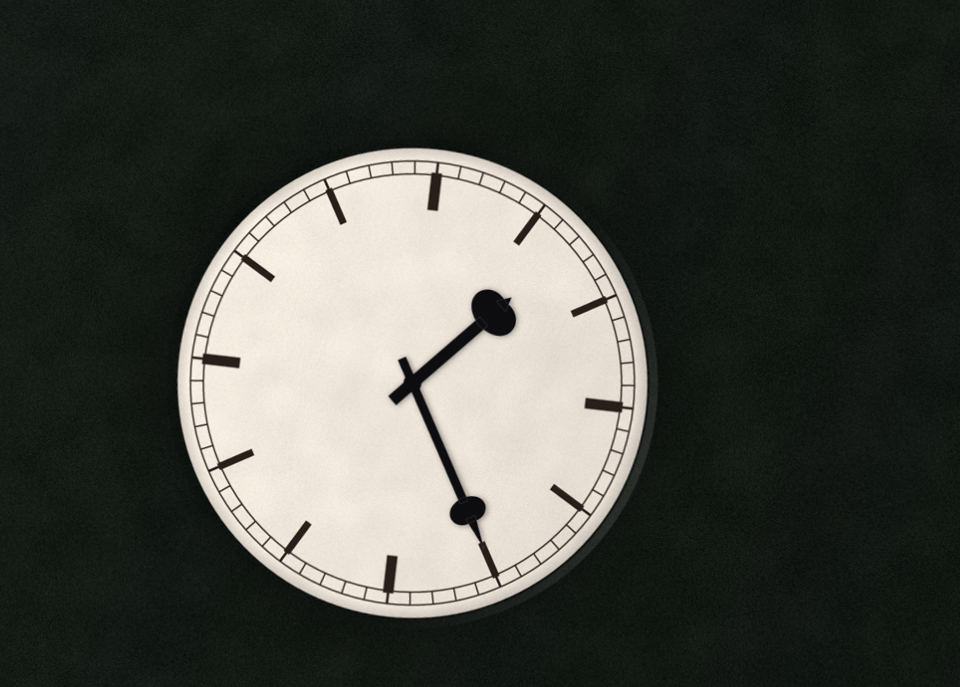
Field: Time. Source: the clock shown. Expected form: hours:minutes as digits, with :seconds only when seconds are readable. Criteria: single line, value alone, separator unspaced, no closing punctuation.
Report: 1:25
